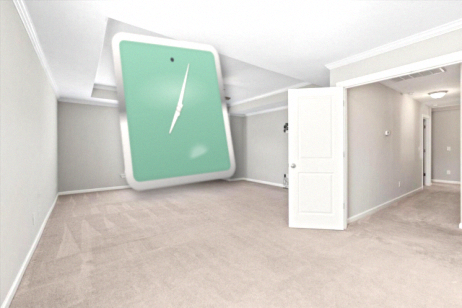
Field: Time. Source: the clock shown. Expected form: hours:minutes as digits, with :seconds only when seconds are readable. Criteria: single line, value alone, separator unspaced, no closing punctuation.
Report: 7:04
